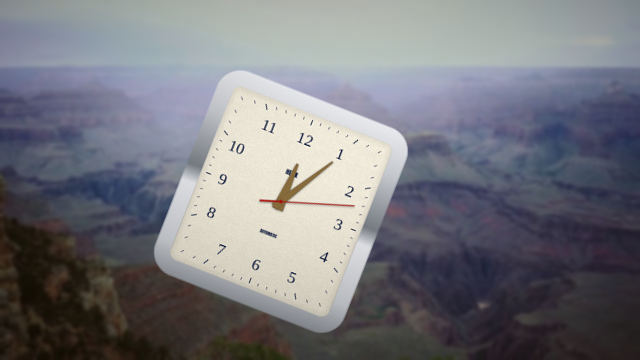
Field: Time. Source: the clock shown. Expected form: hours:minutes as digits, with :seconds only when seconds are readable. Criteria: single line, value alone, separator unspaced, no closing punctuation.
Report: 12:05:12
